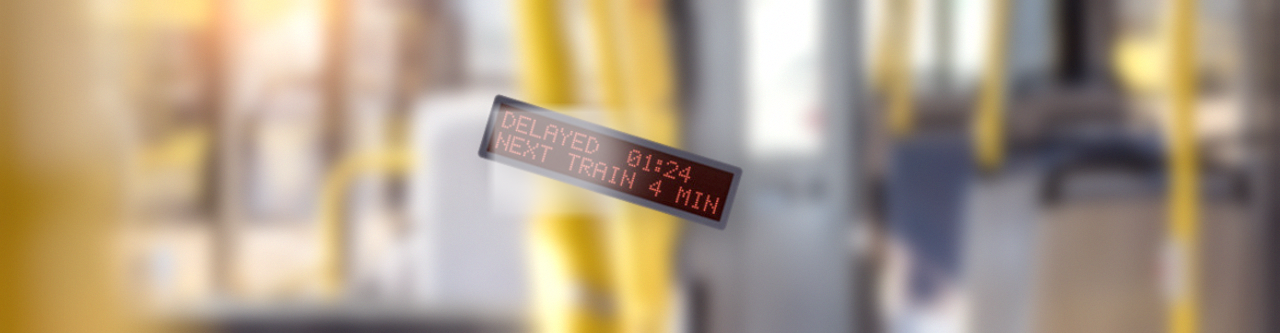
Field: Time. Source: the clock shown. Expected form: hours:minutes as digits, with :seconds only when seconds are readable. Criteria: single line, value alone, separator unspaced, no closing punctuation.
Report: 1:24
